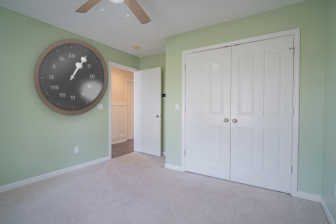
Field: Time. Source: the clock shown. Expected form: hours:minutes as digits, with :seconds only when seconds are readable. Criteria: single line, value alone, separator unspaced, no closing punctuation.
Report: 1:06
